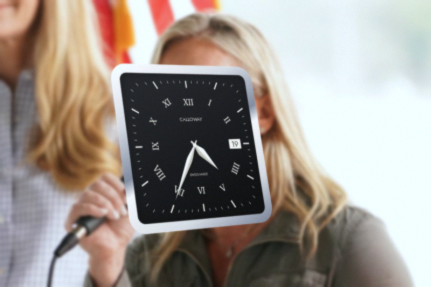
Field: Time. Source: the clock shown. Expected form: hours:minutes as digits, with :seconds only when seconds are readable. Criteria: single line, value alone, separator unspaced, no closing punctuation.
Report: 4:35
